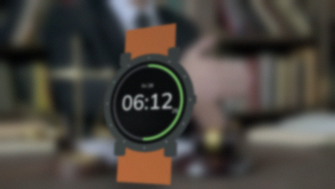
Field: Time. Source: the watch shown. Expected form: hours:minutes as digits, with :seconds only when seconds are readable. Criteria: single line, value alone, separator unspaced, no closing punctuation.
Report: 6:12
